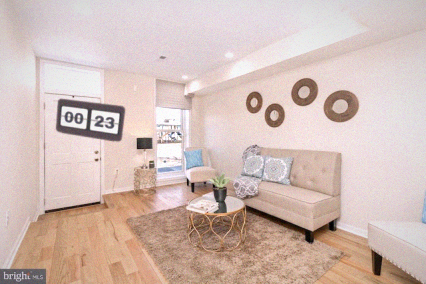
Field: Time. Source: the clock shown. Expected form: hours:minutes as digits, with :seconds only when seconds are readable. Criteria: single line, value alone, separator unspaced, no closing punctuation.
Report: 0:23
